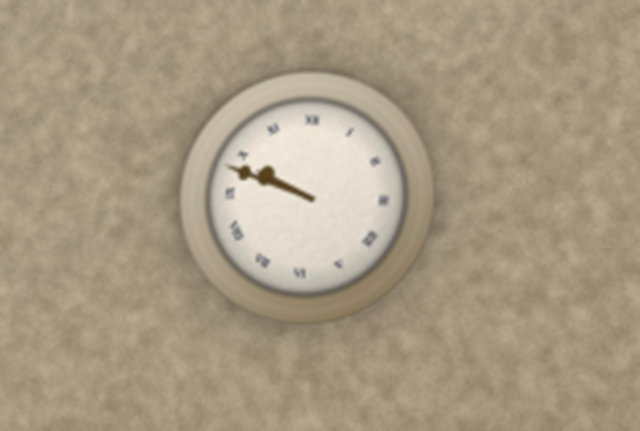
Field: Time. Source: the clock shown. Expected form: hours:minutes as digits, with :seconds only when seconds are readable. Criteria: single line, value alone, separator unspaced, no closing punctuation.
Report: 9:48
